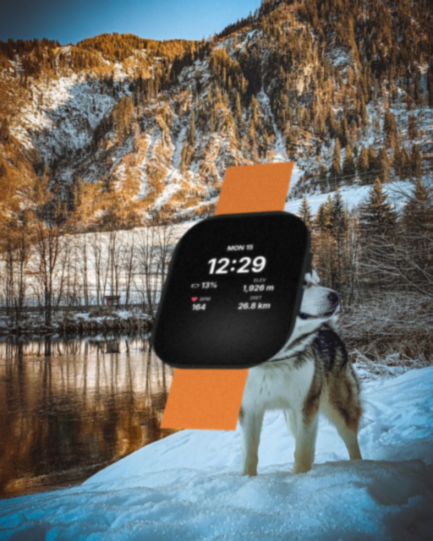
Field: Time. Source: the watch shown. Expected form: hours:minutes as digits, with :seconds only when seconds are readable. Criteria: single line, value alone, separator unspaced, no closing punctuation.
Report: 12:29
